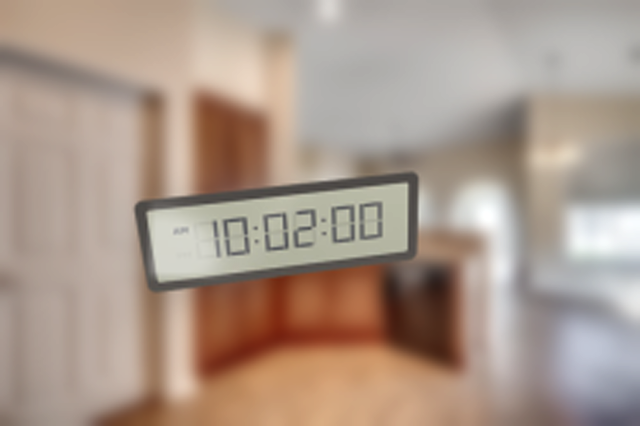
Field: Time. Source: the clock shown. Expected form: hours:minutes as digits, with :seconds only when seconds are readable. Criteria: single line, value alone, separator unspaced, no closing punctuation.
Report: 10:02:00
